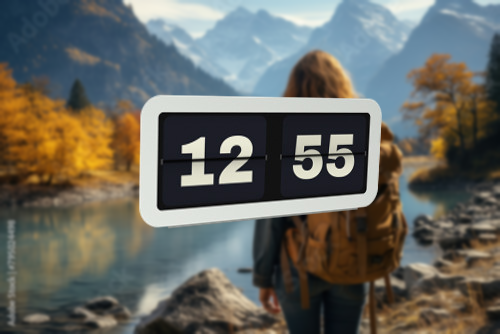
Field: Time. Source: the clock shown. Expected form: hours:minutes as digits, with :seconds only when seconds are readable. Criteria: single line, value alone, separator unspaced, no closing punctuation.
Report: 12:55
